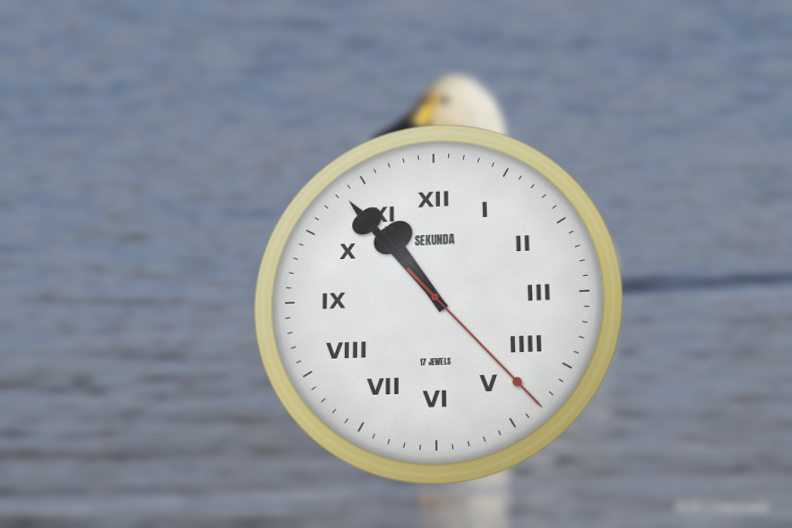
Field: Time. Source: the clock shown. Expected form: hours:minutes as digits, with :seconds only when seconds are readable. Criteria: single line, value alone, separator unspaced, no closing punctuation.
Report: 10:53:23
